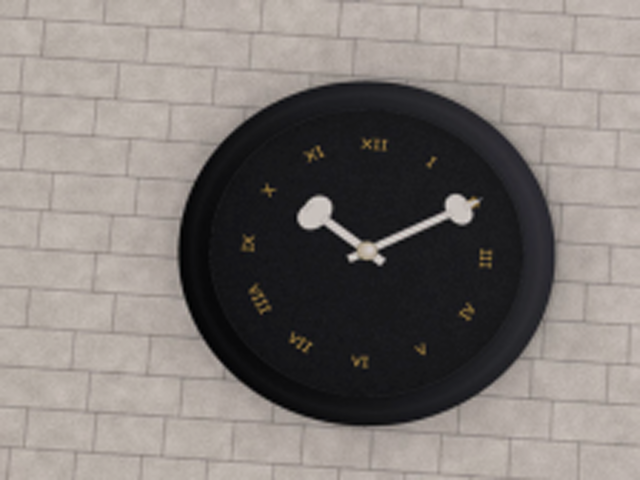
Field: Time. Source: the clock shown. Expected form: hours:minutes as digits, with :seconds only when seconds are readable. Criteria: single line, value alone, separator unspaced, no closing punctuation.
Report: 10:10
